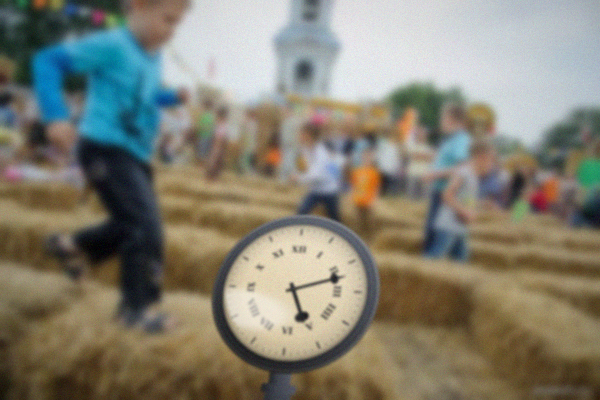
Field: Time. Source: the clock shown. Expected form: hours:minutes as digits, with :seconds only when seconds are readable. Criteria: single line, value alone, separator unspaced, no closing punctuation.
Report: 5:12
